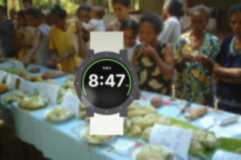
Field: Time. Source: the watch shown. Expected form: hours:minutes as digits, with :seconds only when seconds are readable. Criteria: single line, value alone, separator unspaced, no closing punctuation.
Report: 8:47
